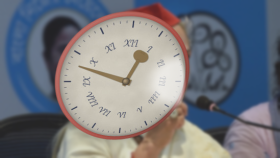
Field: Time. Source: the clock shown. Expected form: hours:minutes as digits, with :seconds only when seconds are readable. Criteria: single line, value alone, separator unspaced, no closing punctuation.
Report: 12:48
